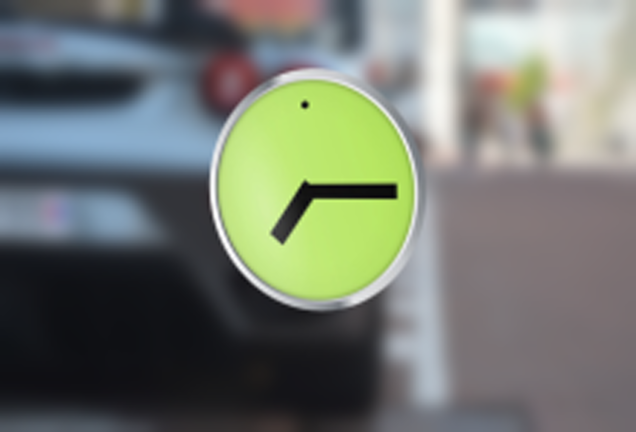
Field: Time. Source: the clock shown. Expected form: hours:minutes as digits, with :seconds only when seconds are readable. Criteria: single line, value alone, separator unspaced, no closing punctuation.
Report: 7:15
